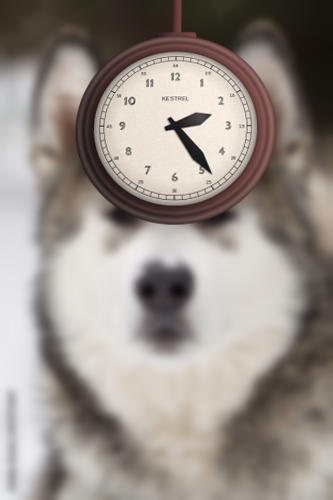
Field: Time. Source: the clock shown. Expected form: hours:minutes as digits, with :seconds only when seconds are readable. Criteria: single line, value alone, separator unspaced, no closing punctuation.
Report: 2:24
